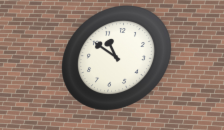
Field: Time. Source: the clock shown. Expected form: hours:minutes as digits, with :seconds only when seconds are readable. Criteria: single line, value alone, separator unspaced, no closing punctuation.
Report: 10:50
